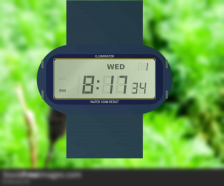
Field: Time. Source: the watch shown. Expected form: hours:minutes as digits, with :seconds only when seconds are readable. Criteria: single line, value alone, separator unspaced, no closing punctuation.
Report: 8:17:34
